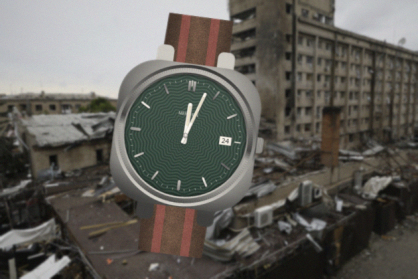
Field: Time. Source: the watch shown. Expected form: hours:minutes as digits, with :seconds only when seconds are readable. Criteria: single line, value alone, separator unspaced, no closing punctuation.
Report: 12:03
